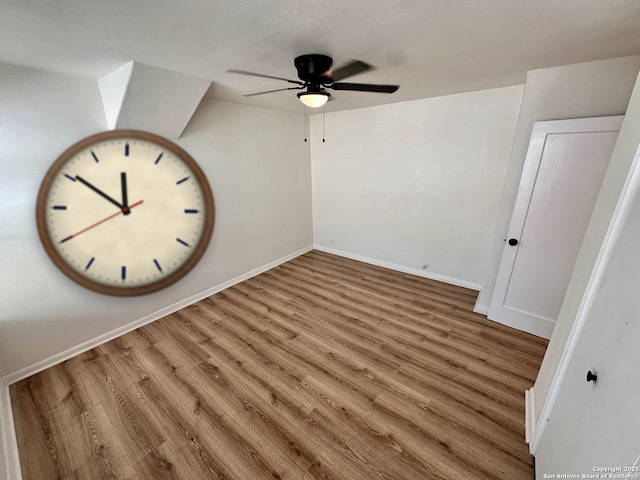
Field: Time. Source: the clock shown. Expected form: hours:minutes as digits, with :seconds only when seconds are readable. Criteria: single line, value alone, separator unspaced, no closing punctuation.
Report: 11:50:40
